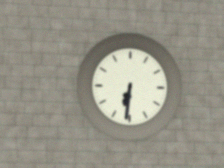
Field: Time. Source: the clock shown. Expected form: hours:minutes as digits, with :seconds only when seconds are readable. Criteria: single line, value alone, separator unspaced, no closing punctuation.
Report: 6:31
